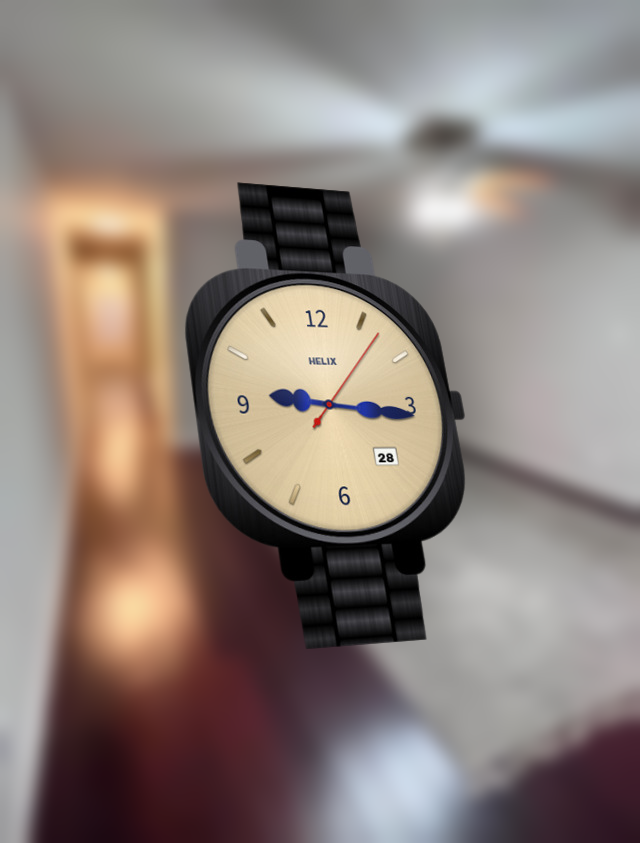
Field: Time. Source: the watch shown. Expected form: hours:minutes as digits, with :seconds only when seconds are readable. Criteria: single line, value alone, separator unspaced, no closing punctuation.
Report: 9:16:07
